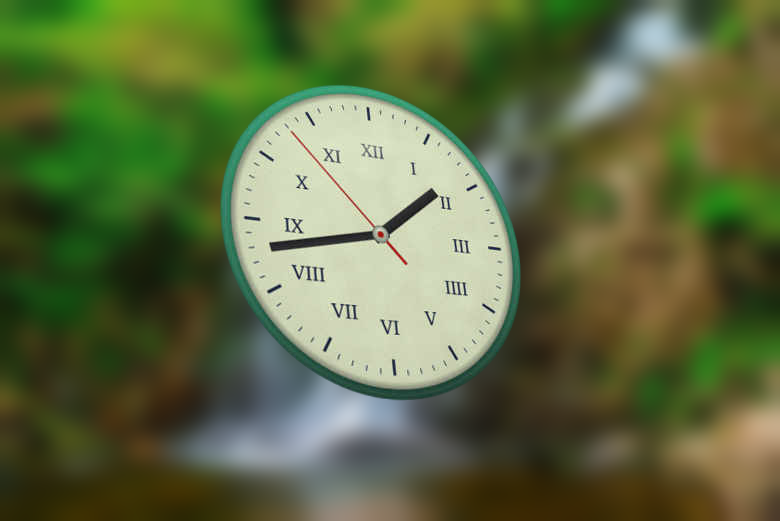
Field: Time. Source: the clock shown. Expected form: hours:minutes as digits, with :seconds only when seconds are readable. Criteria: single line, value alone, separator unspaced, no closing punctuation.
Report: 1:42:53
